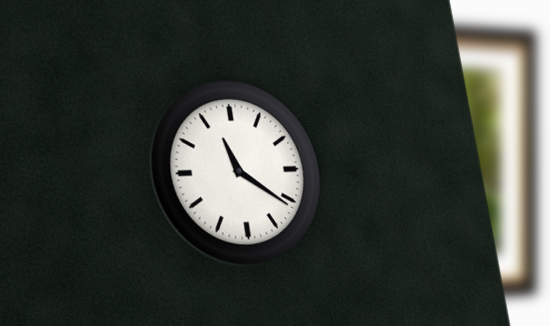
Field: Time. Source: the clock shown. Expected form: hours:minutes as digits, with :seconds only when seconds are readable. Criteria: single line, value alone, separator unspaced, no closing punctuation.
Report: 11:21
